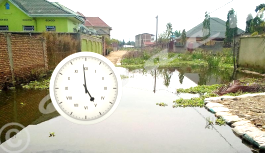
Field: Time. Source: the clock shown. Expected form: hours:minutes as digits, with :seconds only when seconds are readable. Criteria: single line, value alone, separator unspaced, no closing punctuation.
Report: 4:59
